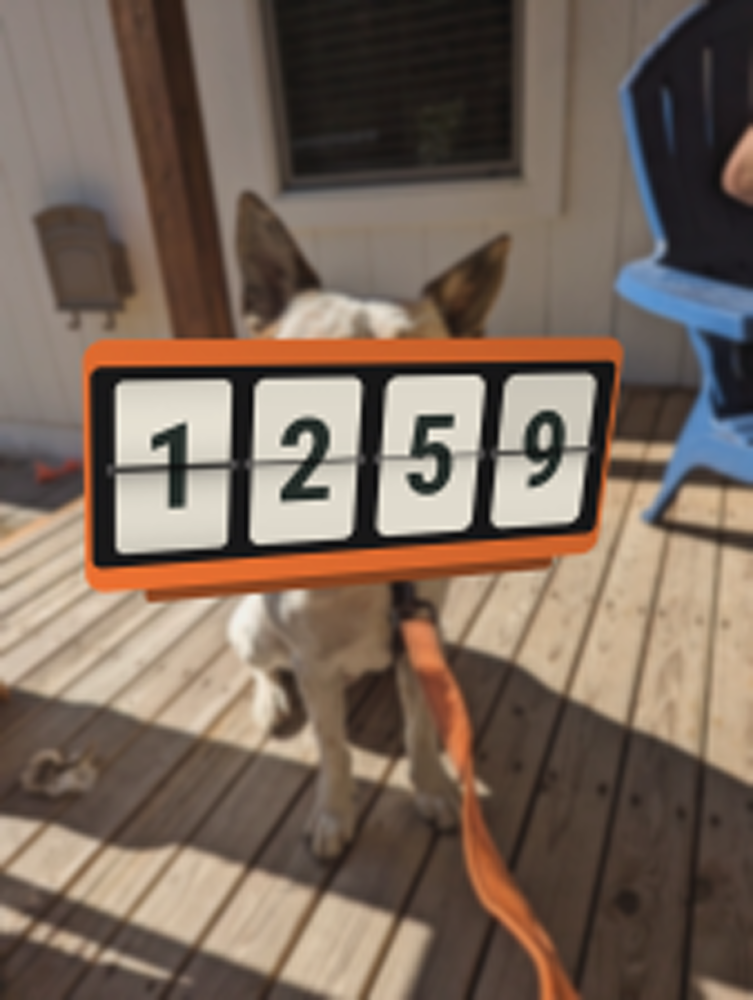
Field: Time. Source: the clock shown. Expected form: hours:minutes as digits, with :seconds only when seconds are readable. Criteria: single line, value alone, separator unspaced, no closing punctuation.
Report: 12:59
